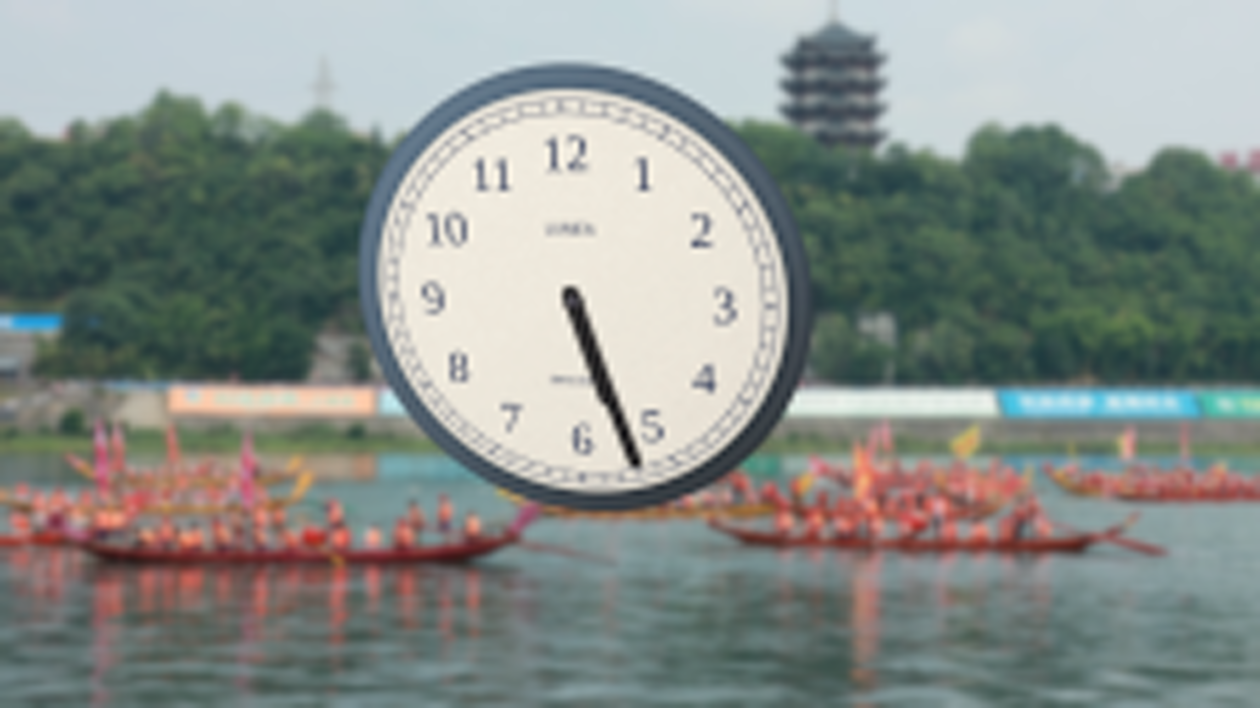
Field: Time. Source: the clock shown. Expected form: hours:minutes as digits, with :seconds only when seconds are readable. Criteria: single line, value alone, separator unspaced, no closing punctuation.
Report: 5:27
